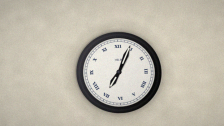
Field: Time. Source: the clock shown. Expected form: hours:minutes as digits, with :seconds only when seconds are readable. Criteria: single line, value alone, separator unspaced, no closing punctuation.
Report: 7:04
